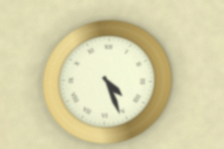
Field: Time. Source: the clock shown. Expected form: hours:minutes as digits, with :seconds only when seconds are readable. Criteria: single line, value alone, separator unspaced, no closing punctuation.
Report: 4:26
